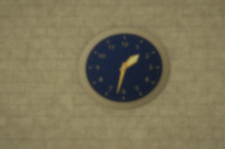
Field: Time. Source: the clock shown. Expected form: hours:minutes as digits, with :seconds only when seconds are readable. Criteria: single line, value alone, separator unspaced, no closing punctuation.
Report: 1:32
